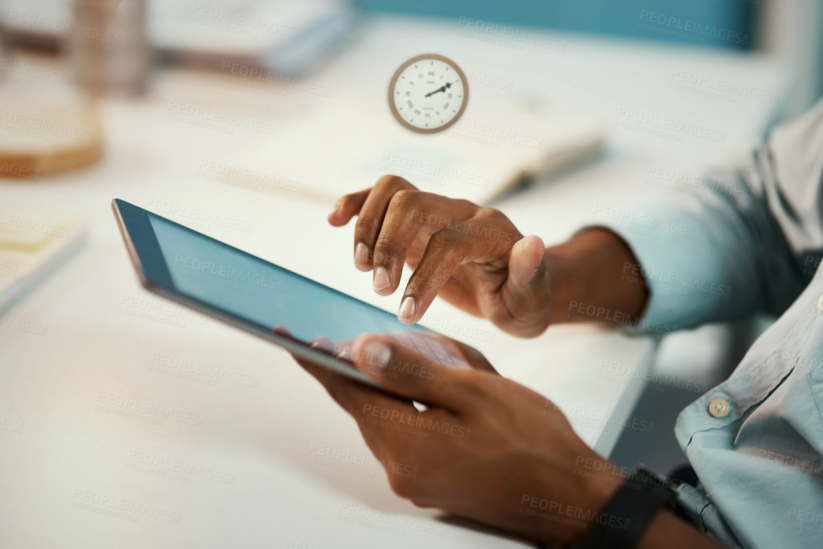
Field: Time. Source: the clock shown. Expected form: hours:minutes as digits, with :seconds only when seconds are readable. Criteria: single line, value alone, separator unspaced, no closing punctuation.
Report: 2:10
